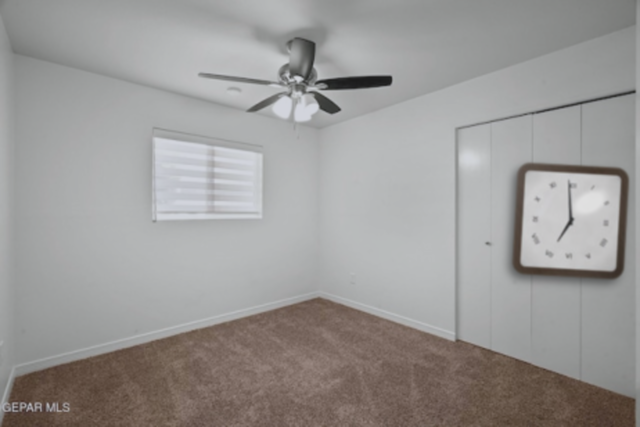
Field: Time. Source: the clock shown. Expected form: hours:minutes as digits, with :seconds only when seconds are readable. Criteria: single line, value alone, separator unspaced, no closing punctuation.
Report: 6:59
